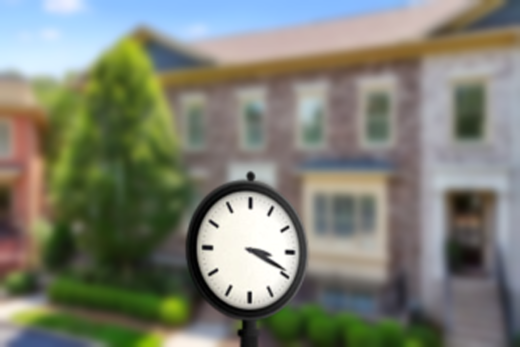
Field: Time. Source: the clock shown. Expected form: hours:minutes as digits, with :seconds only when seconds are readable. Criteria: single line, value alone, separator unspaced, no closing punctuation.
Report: 3:19
